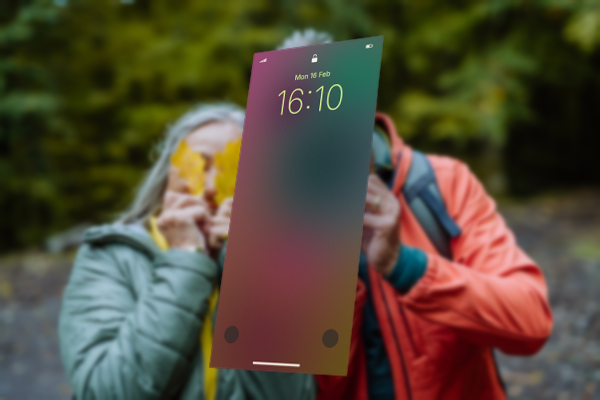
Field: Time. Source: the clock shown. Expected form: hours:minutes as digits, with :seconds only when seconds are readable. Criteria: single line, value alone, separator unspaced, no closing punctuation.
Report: 16:10
